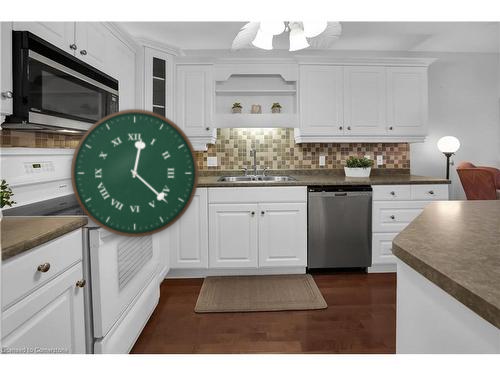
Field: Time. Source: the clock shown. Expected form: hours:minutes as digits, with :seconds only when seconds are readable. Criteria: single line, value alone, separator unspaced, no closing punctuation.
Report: 12:22
